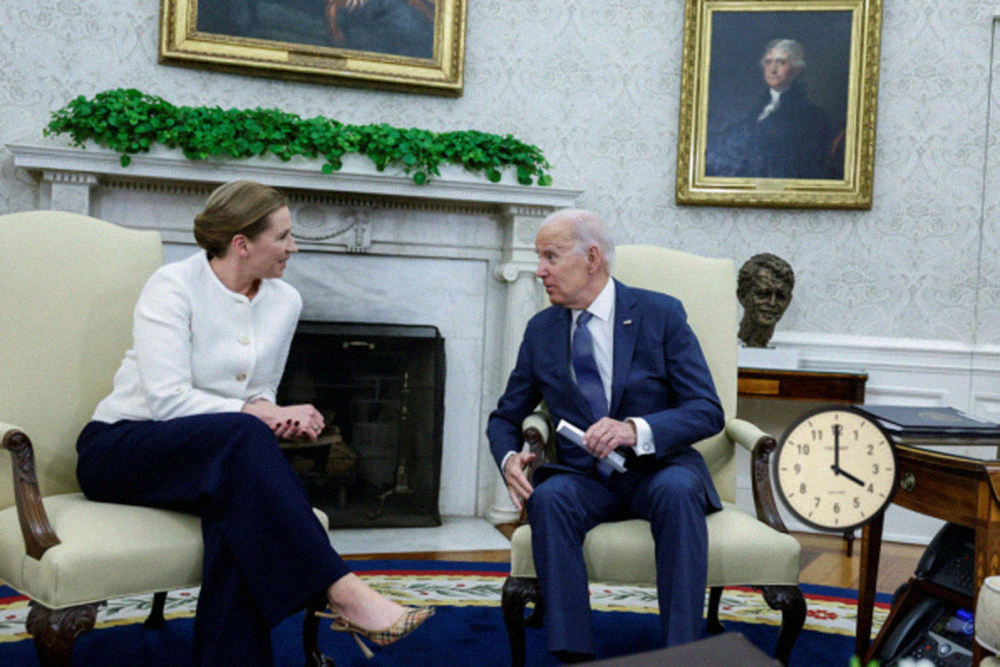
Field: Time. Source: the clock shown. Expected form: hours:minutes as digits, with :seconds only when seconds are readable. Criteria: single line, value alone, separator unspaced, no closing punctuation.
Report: 4:00
